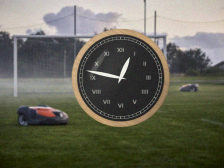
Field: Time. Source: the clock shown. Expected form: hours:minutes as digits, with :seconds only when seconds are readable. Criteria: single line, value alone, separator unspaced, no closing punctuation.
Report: 12:47
